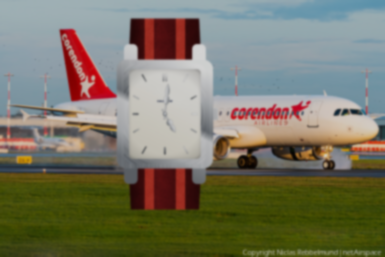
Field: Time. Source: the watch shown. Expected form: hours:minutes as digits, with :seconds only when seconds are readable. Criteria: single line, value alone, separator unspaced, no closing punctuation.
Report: 5:01
